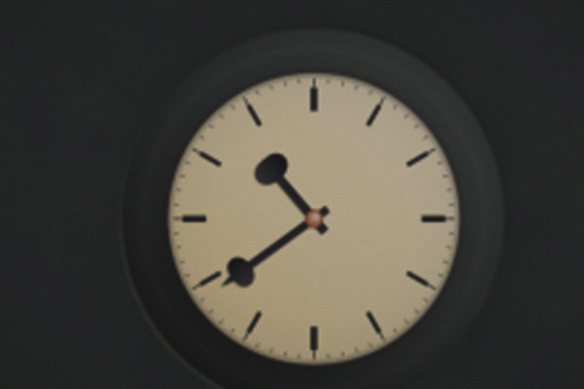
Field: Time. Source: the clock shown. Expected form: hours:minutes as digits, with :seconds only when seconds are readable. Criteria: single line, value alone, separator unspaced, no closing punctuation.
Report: 10:39
